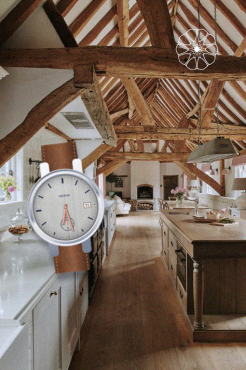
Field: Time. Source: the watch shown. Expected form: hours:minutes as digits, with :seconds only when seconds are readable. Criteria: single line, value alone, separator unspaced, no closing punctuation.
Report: 6:28
